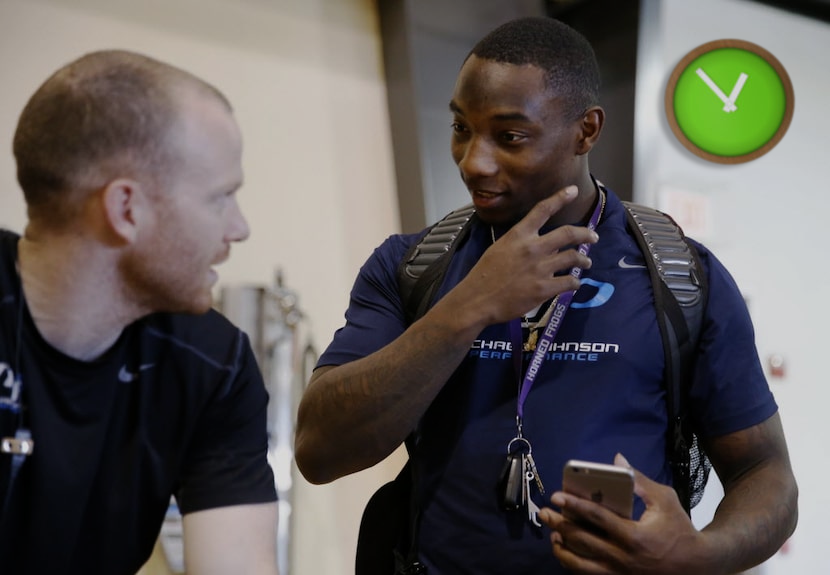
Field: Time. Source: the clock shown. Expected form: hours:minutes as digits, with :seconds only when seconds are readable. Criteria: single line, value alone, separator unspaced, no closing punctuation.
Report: 12:53
